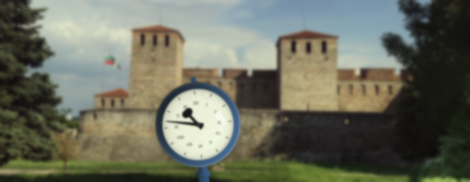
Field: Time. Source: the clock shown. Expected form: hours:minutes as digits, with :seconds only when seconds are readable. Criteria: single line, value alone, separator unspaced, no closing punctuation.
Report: 10:47
